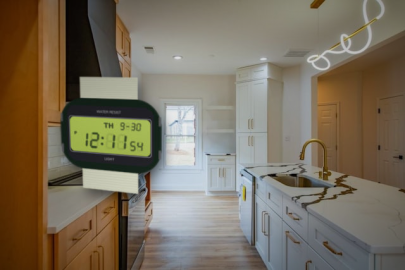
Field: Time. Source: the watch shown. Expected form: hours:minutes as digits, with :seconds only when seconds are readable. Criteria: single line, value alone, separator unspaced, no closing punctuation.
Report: 12:11:54
